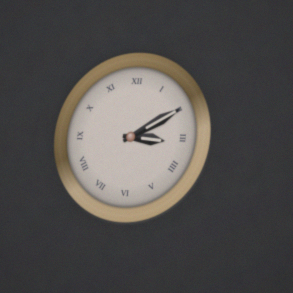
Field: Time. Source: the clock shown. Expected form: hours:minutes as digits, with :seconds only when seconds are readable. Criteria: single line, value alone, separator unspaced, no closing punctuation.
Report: 3:10
